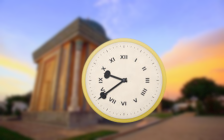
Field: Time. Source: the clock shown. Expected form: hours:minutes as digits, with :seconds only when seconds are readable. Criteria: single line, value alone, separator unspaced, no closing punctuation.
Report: 9:39
